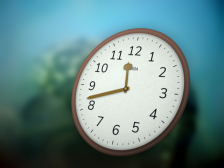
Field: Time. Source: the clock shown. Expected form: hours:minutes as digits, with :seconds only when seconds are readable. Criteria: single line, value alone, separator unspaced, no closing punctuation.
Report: 11:42
